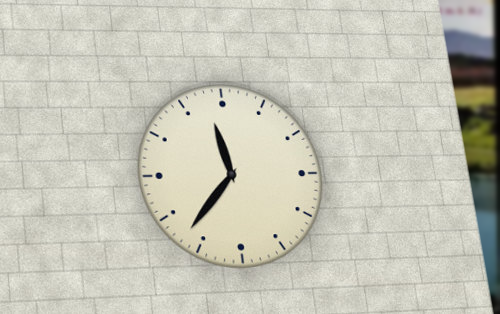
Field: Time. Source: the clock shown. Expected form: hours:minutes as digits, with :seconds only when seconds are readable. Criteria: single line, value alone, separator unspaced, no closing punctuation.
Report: 11:37
